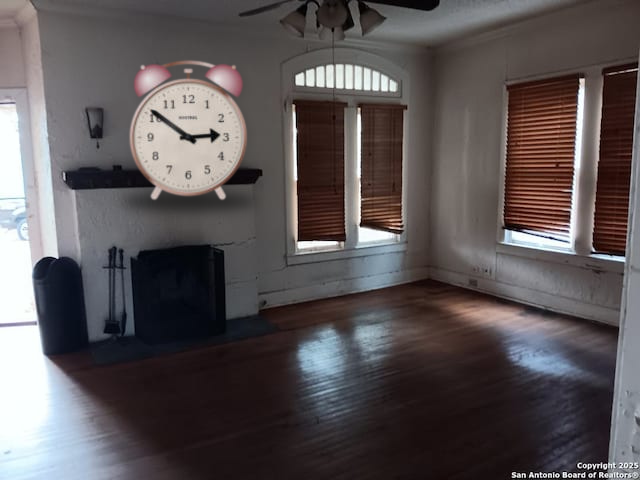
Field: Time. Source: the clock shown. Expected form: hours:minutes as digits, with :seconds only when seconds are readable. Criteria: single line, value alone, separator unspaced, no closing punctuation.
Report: 2:51
